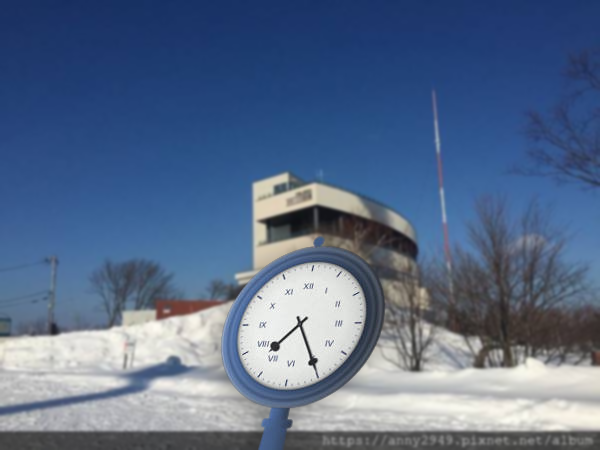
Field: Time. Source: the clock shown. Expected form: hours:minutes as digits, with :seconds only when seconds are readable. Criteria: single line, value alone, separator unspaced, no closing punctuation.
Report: 7:25
